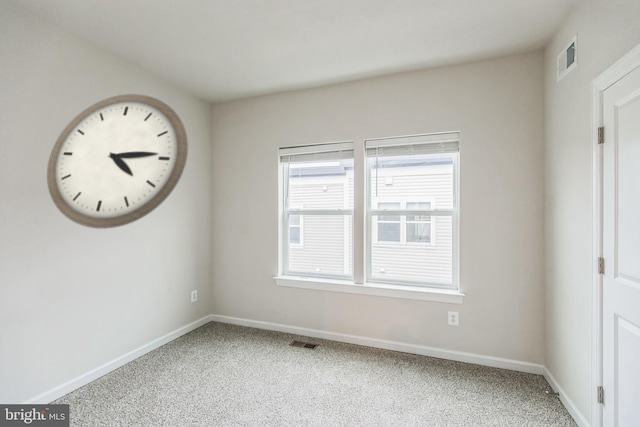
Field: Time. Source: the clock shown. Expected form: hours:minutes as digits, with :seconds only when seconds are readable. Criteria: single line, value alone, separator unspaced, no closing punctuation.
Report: 4:14
